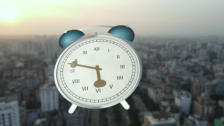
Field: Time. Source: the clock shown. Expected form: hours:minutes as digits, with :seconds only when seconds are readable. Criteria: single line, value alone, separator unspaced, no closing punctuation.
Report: 5:48
